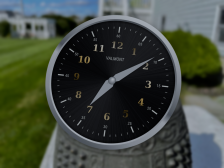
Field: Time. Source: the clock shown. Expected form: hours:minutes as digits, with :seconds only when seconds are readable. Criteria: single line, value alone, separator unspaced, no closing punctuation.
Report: 7:09
